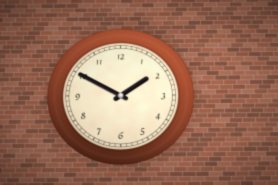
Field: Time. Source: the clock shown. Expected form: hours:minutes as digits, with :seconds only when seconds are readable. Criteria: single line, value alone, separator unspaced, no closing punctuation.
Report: 1:50
